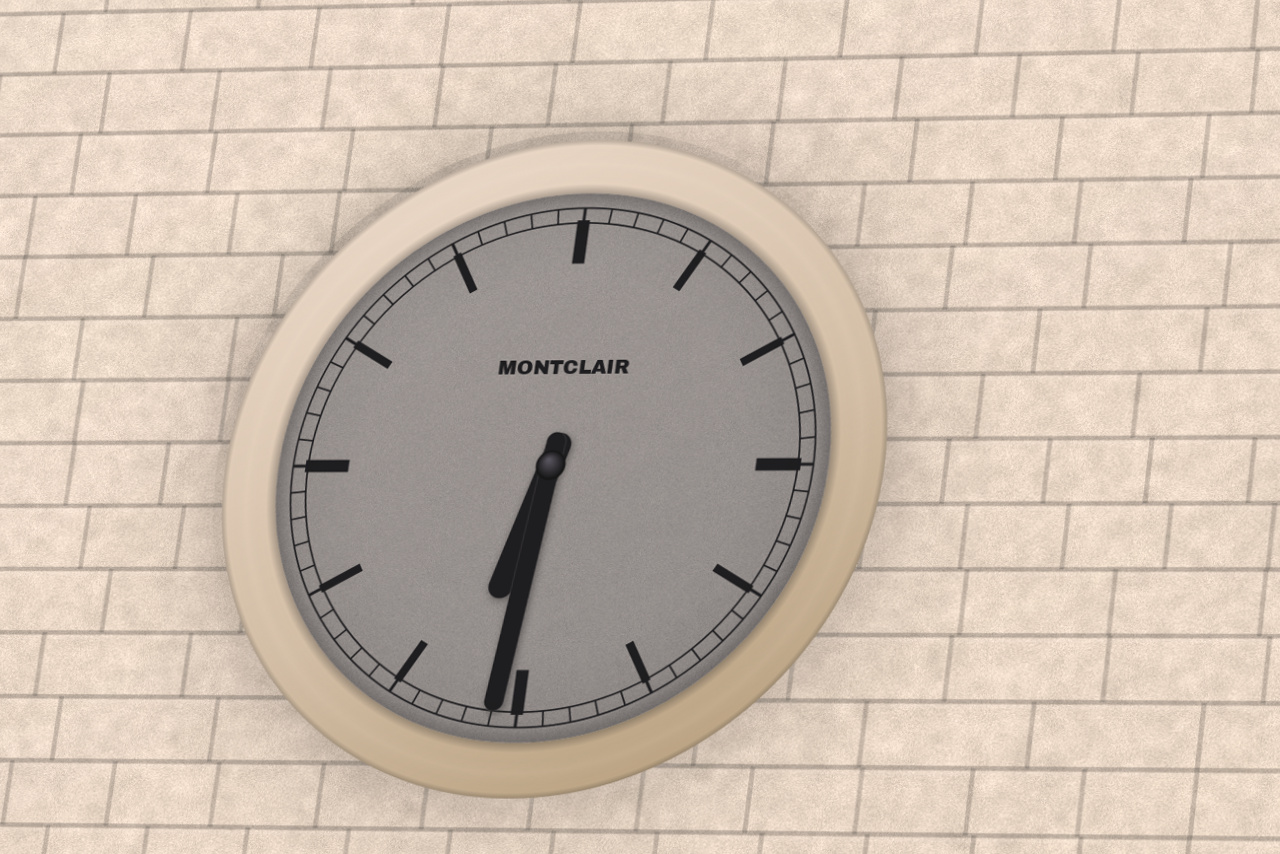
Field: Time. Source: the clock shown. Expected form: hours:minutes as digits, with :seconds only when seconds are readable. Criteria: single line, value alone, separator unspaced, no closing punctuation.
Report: 6:31
